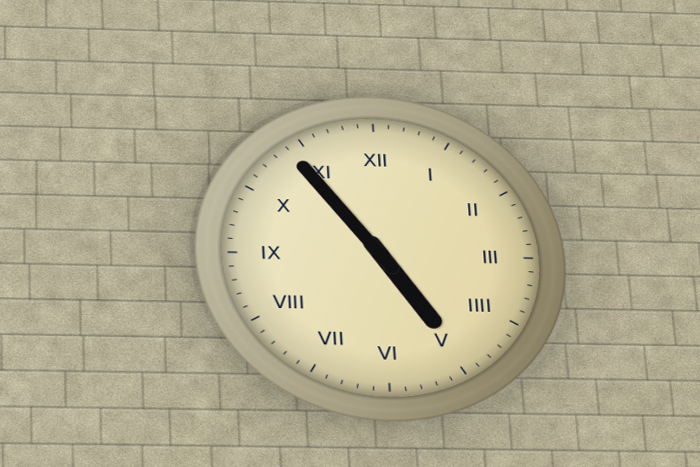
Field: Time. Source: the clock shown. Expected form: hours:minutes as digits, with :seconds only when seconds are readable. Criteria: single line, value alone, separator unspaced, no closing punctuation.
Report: 4:54
